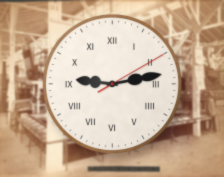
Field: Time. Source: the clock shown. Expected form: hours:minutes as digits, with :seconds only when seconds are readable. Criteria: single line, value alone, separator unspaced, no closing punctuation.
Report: 9:13:10
